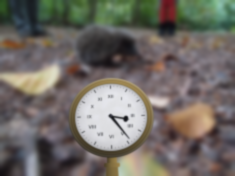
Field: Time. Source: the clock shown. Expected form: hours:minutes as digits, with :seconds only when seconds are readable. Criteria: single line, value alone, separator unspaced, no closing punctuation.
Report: 3:24
